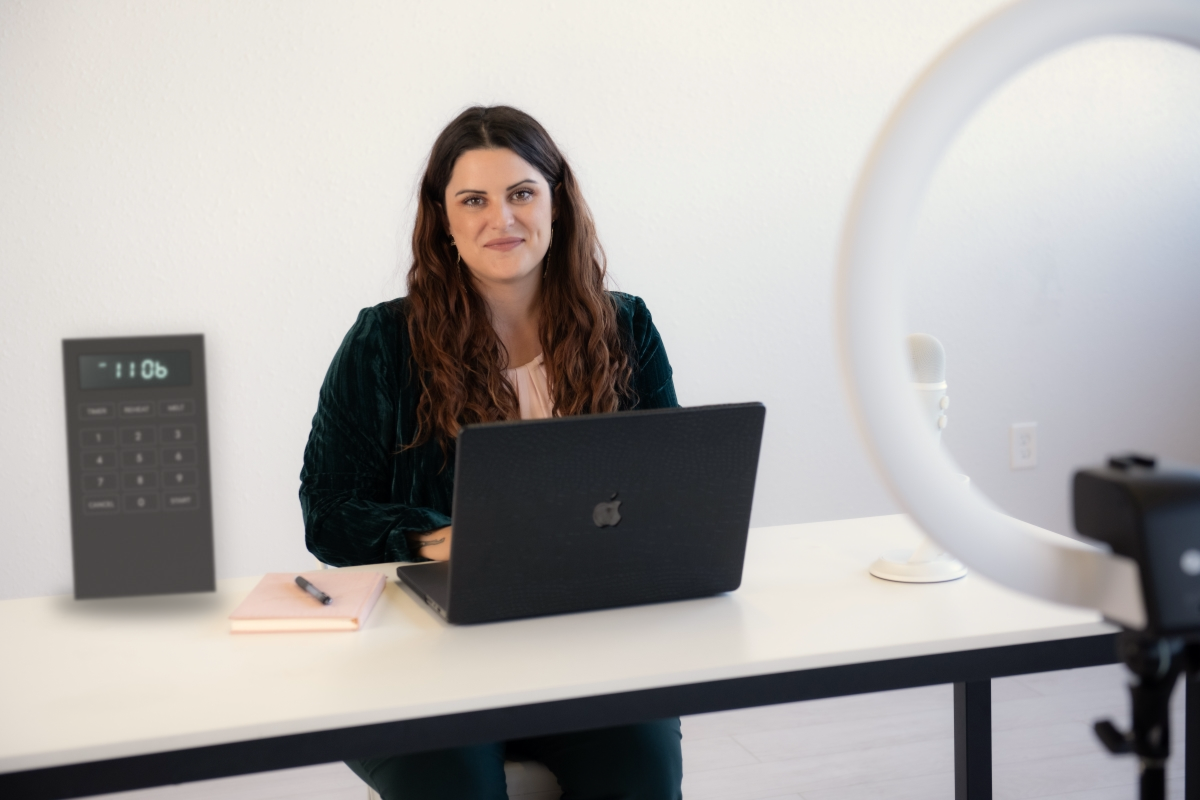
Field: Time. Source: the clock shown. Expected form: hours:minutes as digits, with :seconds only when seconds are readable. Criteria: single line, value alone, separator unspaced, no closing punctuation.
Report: 11:06
